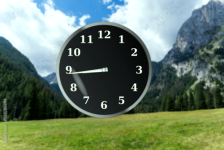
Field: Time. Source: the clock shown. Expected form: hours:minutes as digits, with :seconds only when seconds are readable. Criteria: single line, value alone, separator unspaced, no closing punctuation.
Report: 8:44
